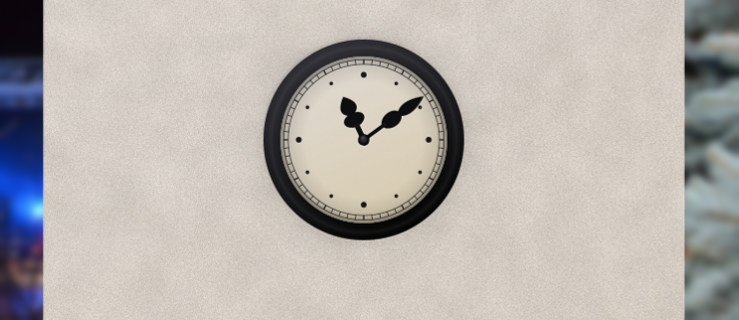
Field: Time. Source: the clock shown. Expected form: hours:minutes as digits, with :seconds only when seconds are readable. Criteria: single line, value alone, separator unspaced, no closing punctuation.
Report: 11:09
